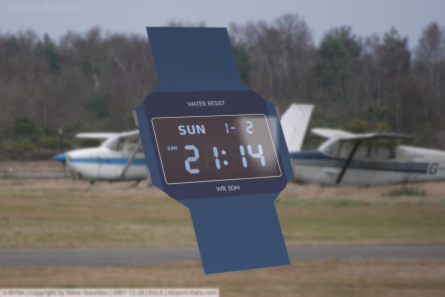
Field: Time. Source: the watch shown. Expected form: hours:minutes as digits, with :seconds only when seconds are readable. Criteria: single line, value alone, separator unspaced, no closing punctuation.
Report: 21:14
